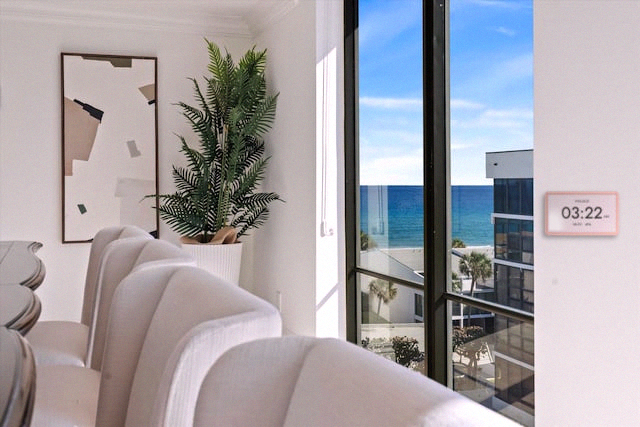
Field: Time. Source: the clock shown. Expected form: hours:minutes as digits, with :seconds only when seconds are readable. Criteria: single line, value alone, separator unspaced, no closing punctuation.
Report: 3:22
